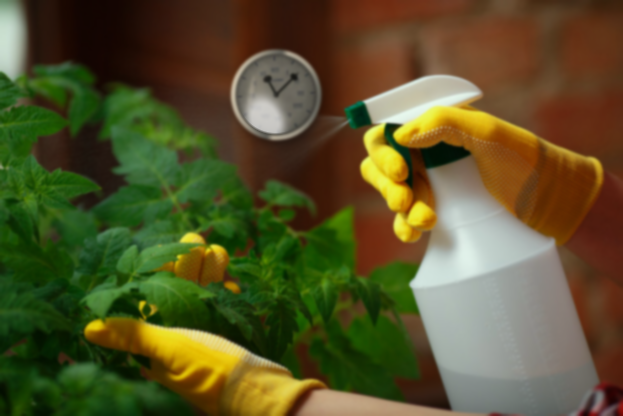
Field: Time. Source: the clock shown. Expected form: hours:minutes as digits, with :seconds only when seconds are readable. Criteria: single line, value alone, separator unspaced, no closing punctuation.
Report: 11:08
